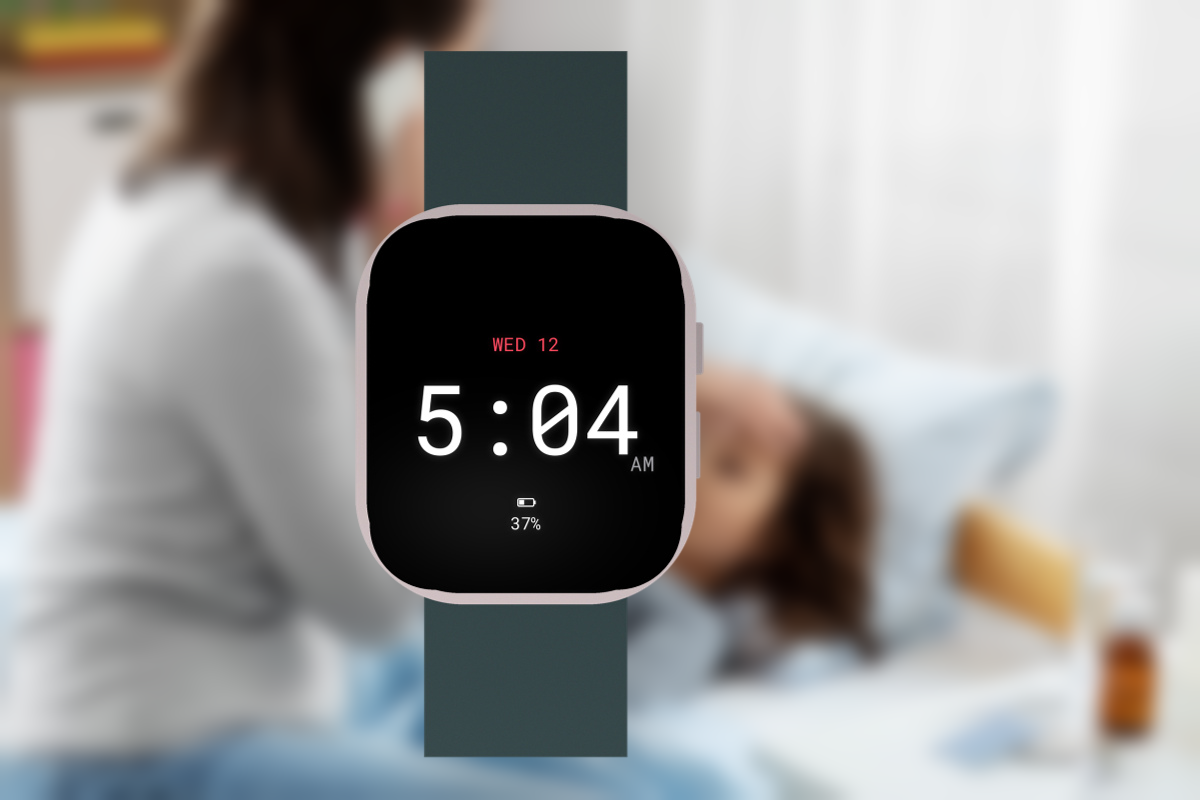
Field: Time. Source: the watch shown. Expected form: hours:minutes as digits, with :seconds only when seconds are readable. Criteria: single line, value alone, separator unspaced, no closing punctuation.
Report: 5:04
